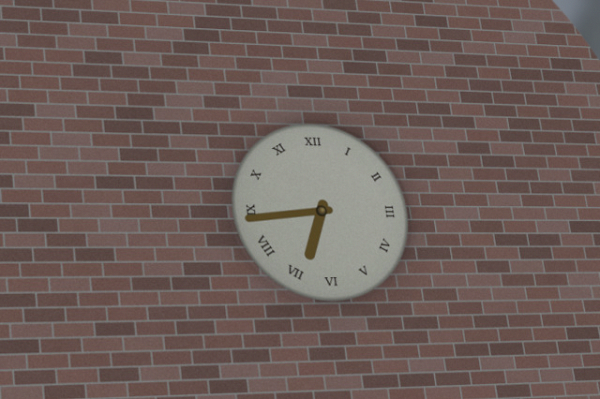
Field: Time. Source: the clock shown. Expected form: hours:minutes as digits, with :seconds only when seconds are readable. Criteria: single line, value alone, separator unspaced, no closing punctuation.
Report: 6:44
